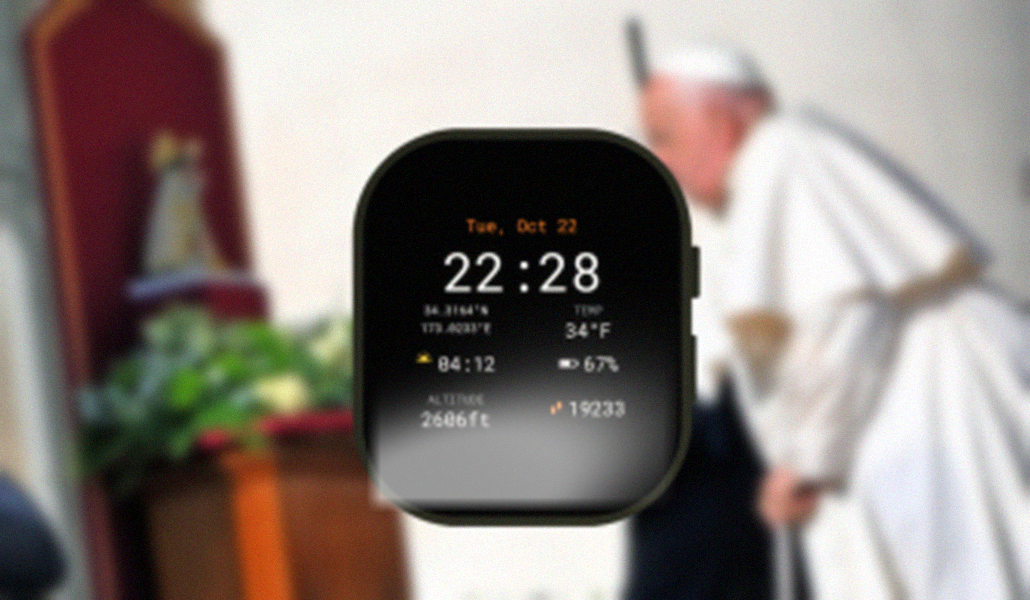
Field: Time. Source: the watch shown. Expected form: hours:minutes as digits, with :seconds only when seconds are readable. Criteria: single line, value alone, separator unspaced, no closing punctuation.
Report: 22:28
